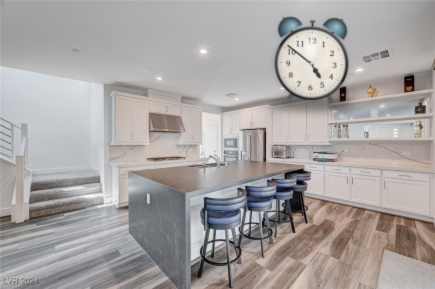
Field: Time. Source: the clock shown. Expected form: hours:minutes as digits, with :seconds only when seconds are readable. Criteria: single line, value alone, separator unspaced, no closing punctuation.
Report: 4:51
